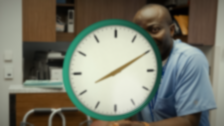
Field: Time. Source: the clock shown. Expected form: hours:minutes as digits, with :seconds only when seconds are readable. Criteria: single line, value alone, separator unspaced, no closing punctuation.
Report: 8:10
